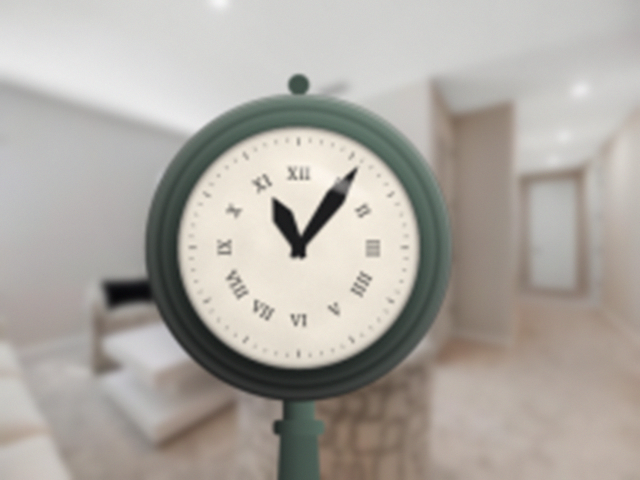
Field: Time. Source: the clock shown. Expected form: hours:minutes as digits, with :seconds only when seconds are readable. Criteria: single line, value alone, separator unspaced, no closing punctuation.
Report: 11:06
